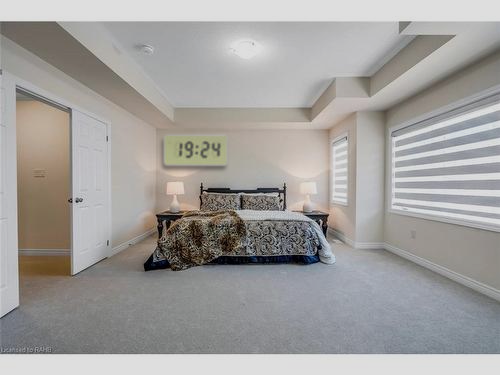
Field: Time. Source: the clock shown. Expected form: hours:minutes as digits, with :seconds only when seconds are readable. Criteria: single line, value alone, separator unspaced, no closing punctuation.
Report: 19:24
